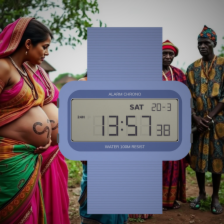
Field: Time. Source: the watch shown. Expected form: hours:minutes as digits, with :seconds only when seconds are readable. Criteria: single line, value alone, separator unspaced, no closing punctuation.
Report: 13:57:38
